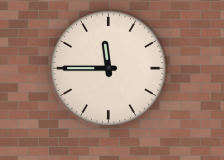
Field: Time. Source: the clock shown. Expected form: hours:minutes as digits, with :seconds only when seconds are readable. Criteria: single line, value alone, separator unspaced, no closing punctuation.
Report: 11:45
